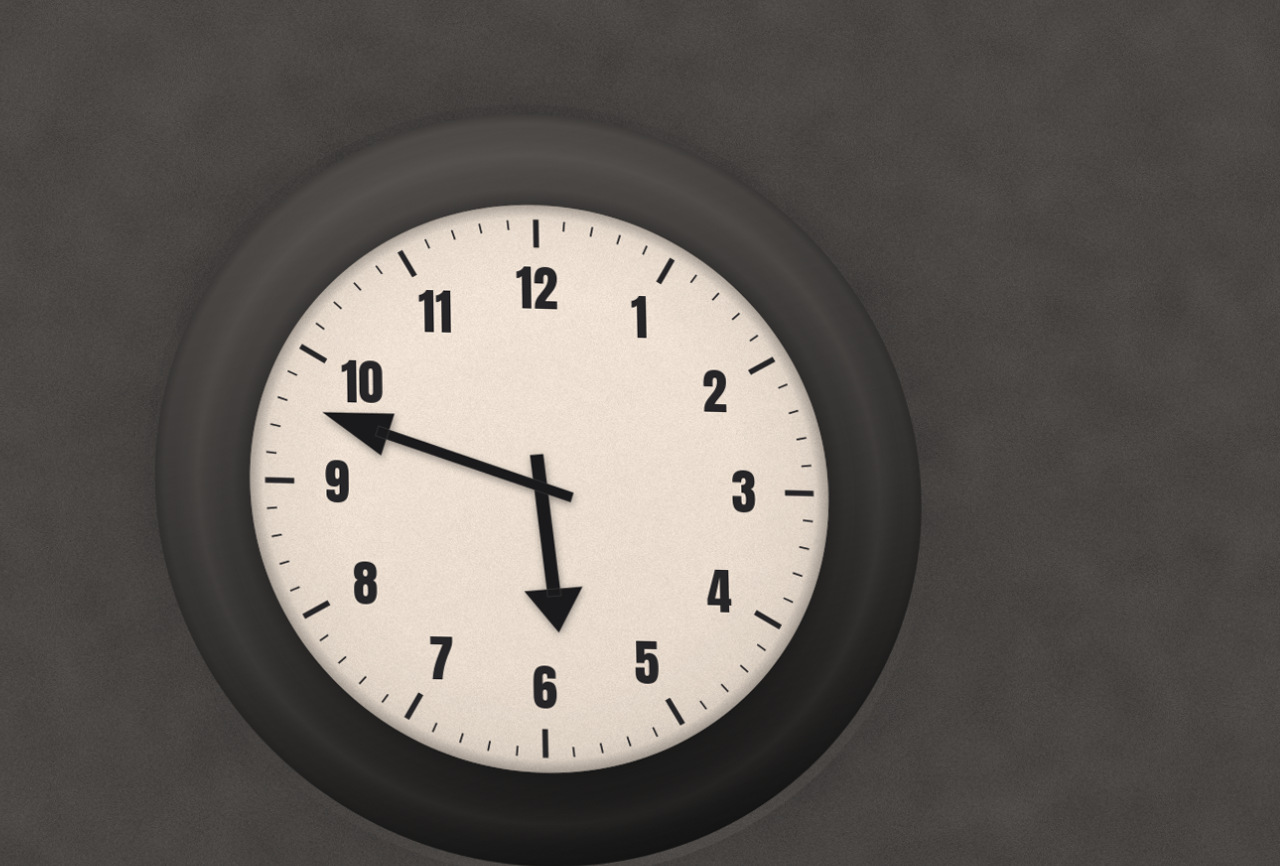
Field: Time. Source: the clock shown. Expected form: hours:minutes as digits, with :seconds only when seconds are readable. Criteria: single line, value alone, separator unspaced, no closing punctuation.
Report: 5:48
